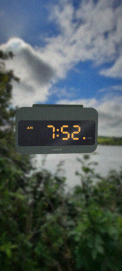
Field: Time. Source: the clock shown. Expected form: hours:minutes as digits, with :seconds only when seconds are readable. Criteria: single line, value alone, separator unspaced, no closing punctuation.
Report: 7:52
